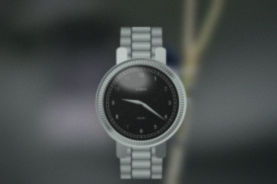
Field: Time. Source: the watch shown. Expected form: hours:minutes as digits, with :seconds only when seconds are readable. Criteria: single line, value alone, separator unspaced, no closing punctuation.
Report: 9:21
